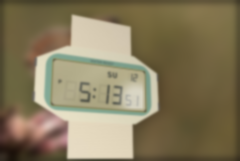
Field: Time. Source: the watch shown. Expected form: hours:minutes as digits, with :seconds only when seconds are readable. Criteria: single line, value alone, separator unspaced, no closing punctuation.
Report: 5:13
